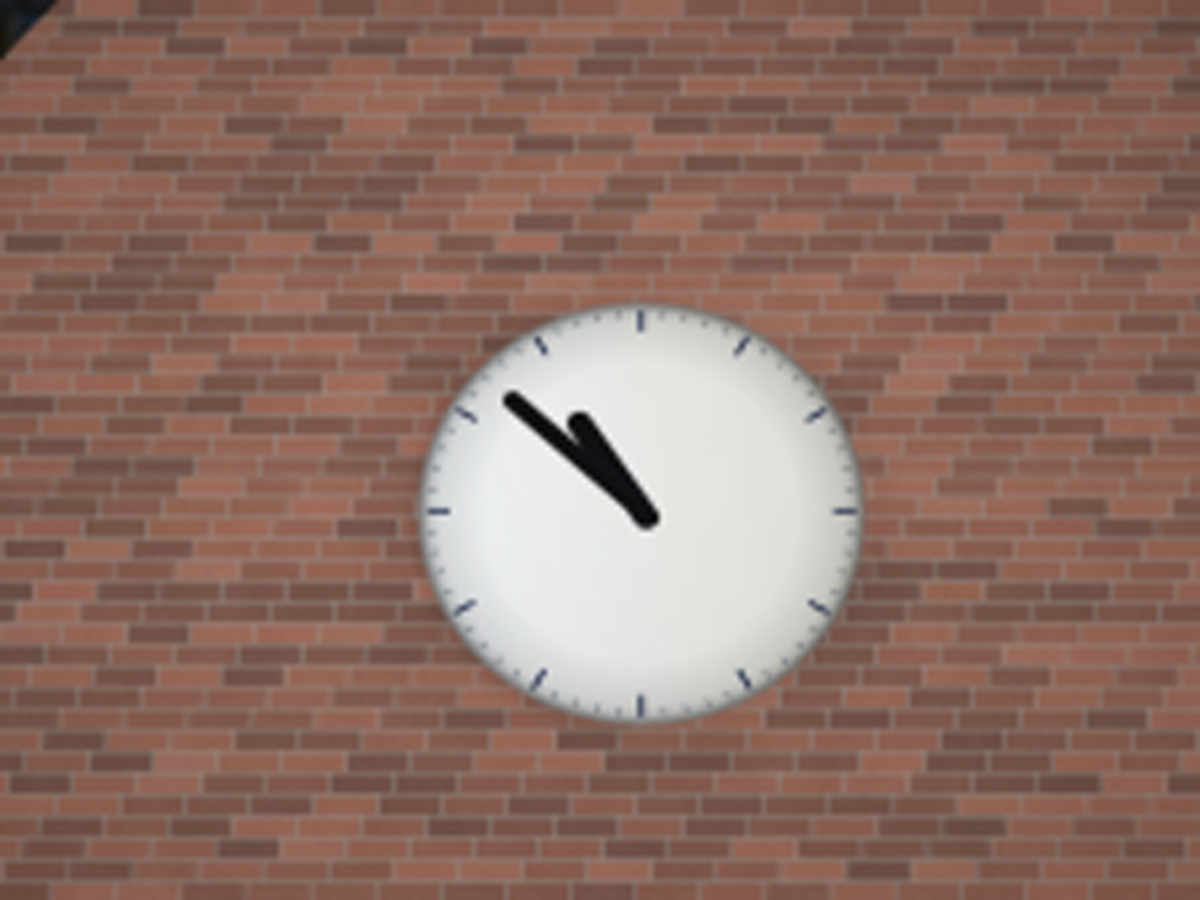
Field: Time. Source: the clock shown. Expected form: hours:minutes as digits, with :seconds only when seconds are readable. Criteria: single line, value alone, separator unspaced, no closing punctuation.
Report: 10:52
